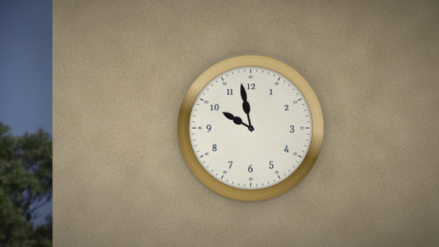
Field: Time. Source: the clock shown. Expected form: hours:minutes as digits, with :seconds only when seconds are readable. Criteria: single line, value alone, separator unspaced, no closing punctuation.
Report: 9:58
